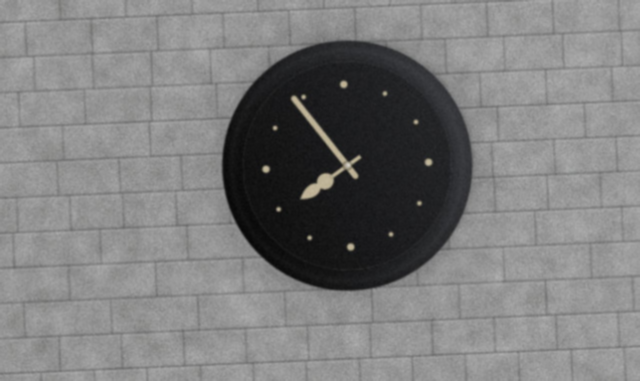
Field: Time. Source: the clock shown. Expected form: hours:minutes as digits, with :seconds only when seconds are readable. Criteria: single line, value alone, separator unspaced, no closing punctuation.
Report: 7:54
